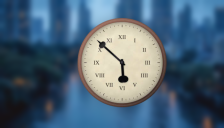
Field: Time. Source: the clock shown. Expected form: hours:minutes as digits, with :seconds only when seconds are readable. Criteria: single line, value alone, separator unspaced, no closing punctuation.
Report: 5:52
